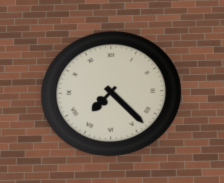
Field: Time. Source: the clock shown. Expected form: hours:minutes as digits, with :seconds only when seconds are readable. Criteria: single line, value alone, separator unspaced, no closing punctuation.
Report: 7:23
